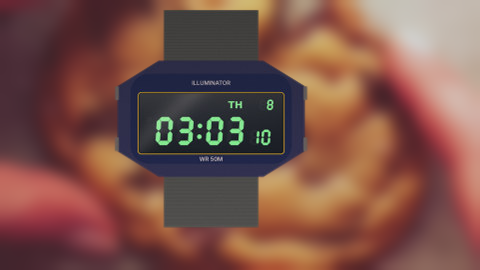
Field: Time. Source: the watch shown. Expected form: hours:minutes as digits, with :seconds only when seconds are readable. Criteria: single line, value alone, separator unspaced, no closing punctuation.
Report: 3:03:10
